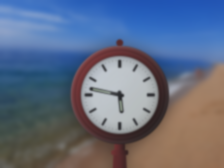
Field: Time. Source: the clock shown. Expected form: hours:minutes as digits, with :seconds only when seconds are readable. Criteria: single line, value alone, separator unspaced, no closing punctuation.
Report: 5:47
